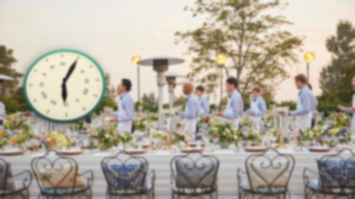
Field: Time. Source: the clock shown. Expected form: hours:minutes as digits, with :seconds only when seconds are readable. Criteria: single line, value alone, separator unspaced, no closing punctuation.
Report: 6:05
